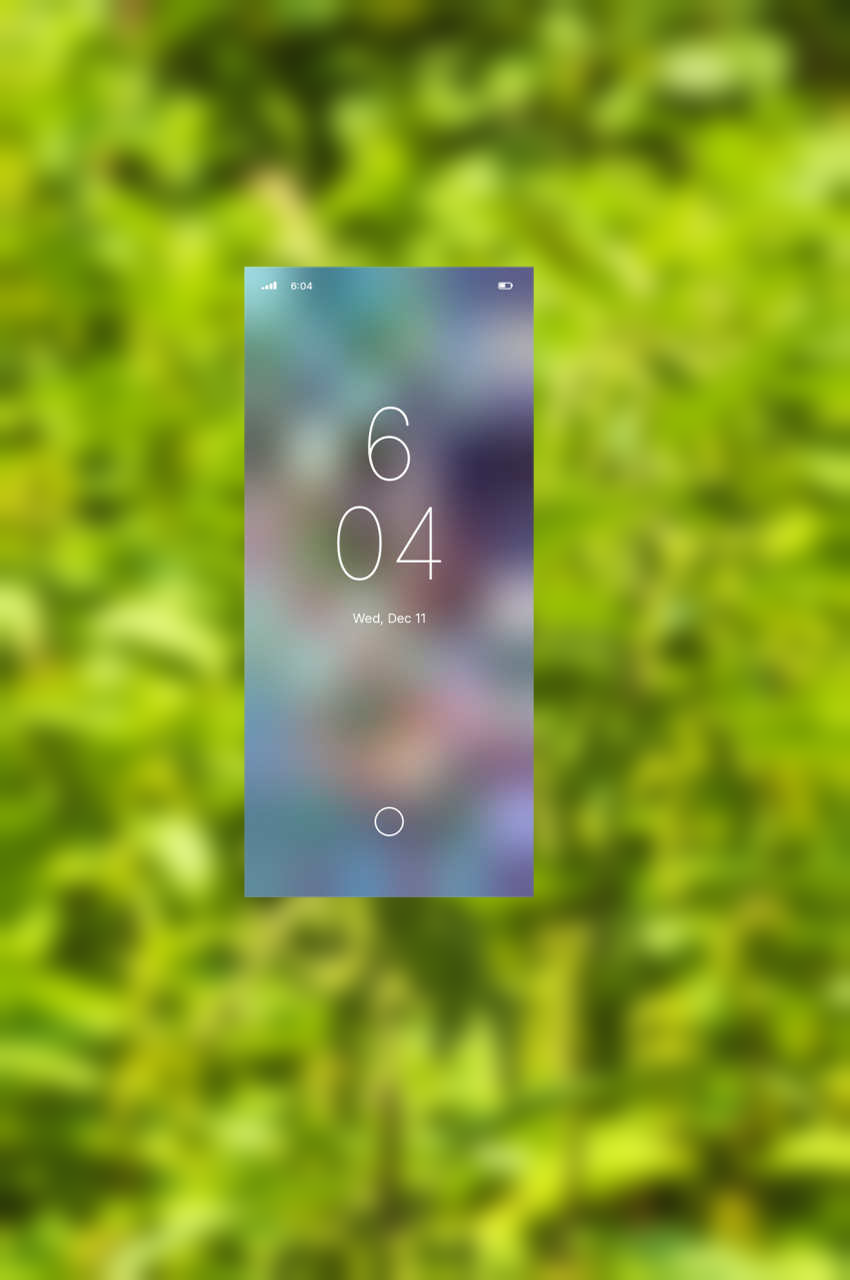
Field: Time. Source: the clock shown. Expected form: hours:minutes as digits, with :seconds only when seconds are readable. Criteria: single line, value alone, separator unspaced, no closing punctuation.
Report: 6:04
